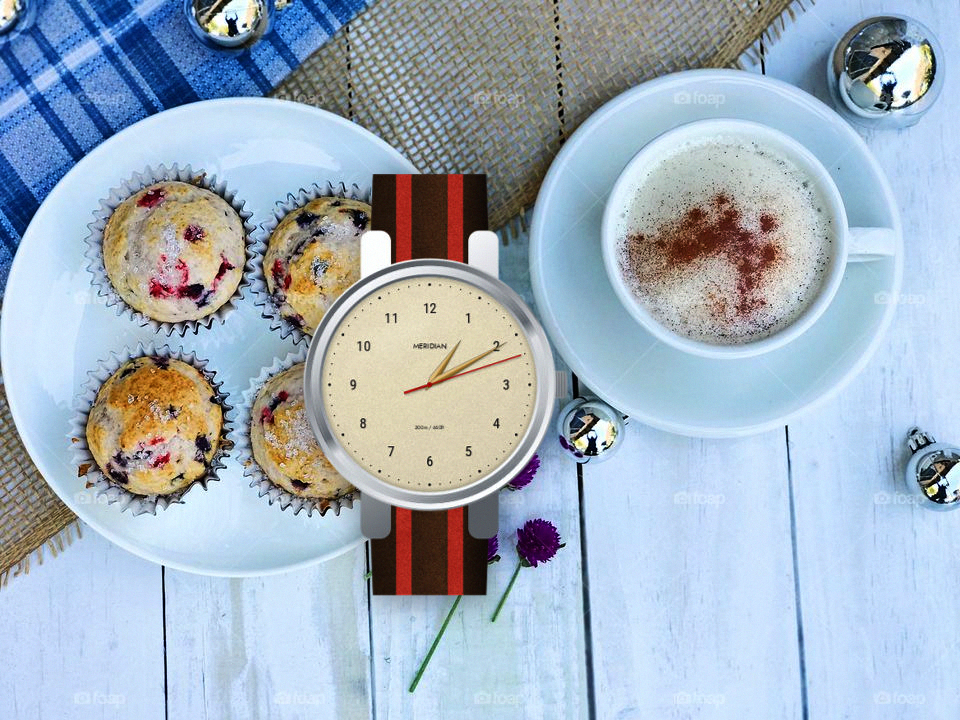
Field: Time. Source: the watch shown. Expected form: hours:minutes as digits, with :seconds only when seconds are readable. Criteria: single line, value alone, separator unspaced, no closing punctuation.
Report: 1:10:12
